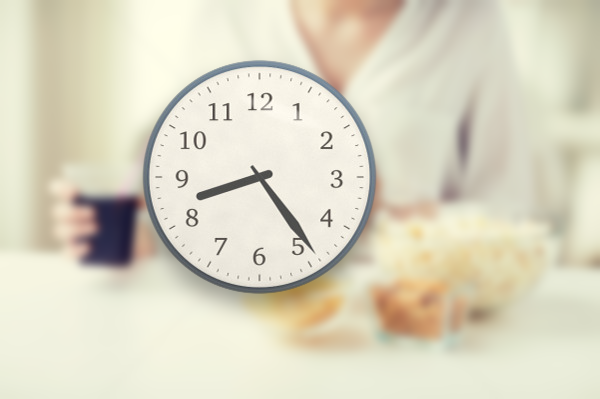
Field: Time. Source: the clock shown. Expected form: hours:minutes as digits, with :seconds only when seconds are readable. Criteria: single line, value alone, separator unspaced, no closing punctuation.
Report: 8:24
